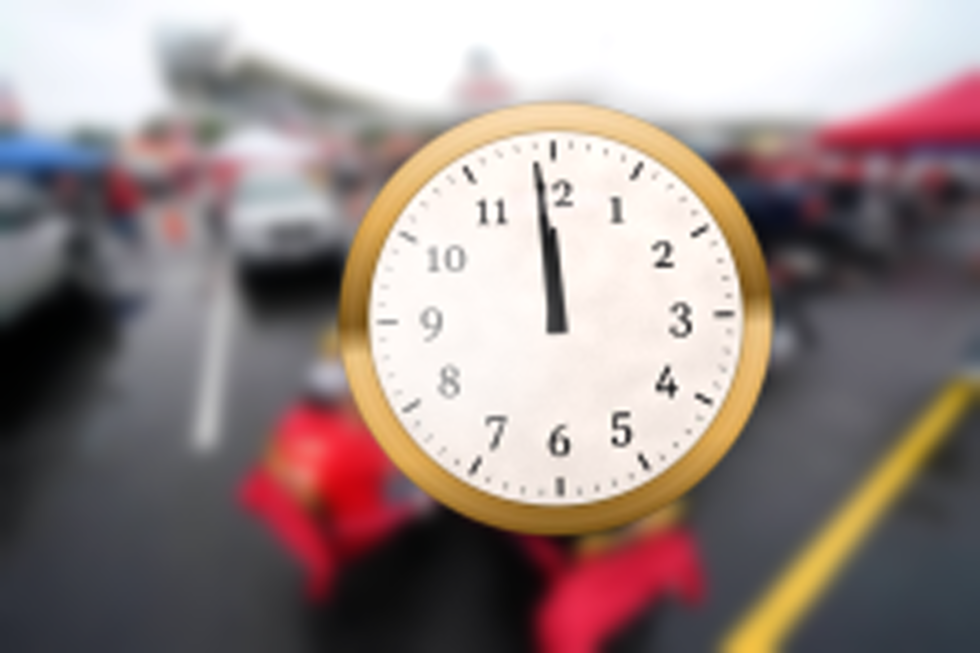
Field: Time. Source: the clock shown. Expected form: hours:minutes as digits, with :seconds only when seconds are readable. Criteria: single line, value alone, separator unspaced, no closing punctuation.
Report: 11:59
